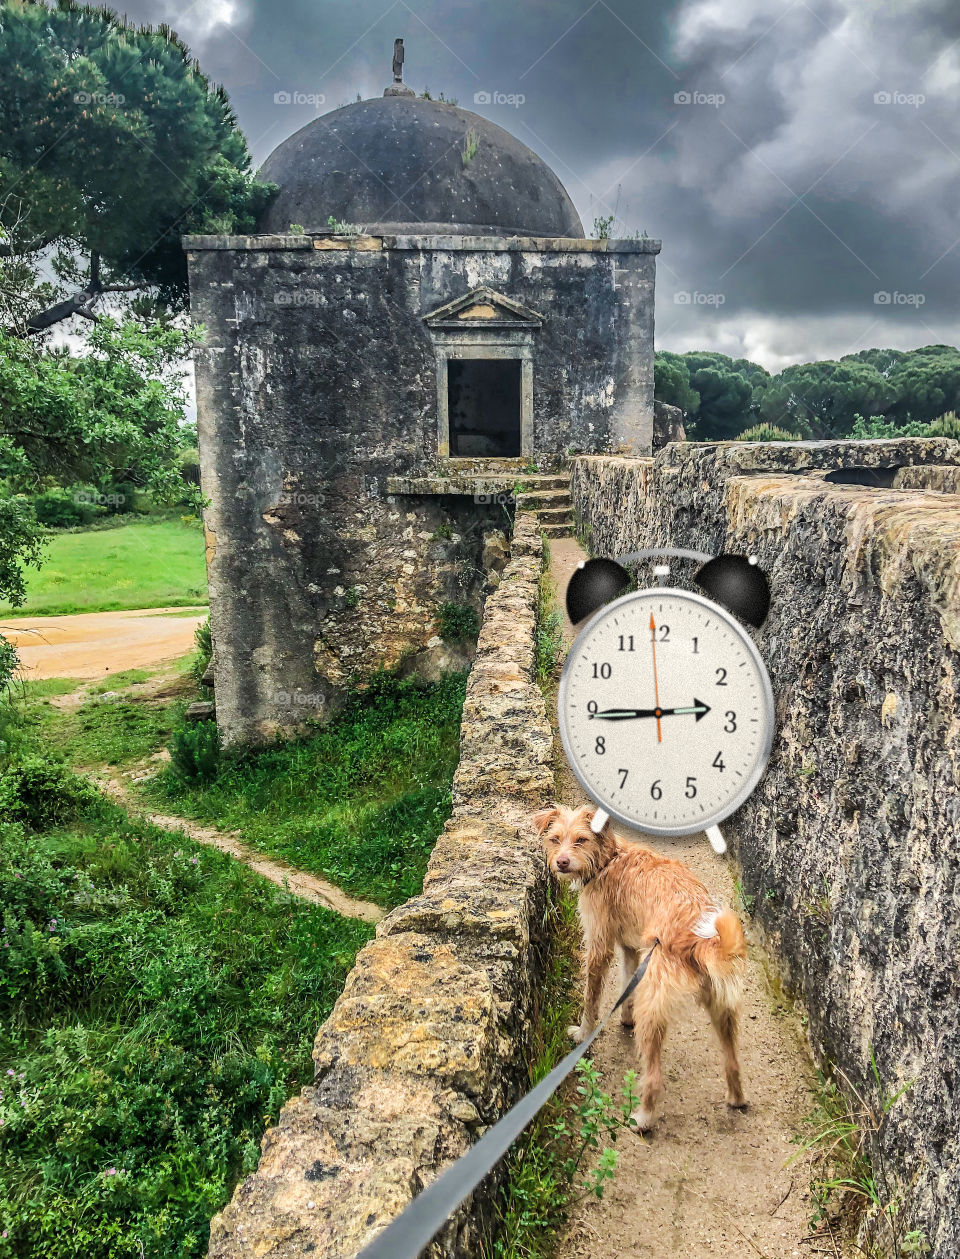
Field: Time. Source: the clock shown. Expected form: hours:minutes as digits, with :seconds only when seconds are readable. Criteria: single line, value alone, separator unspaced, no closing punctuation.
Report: 2:43:59
